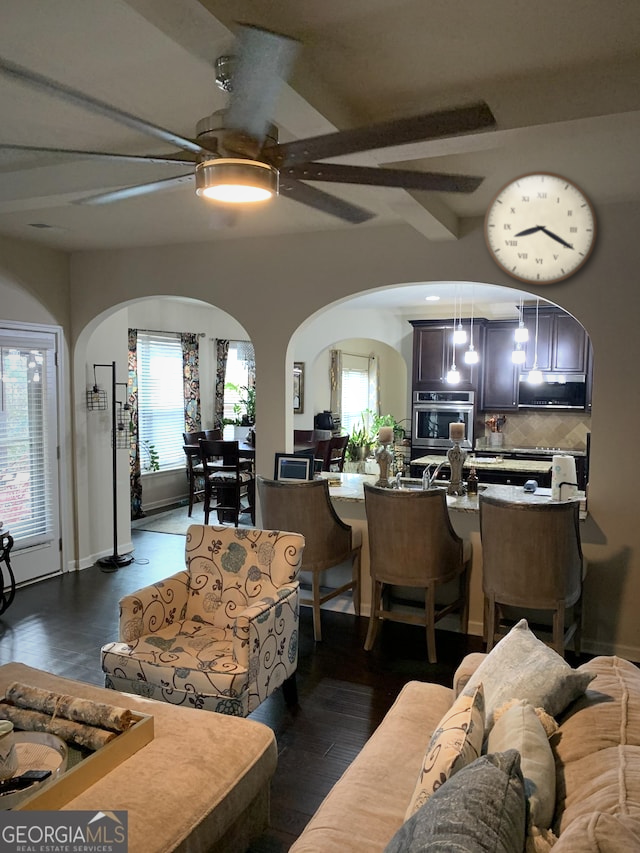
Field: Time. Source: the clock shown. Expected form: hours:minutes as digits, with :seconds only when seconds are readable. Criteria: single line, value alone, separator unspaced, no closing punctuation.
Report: 8:20
